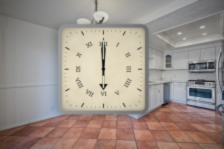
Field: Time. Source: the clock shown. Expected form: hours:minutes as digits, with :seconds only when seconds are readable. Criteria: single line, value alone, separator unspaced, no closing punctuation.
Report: 6:00
